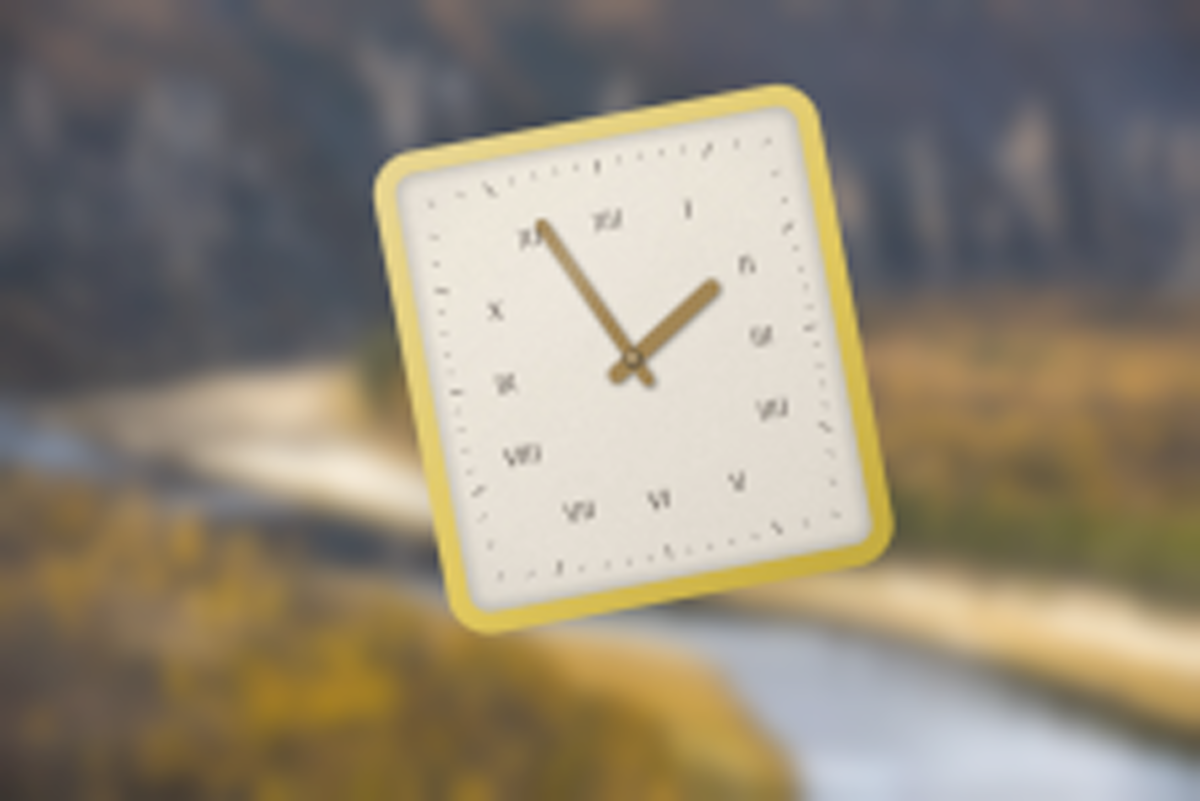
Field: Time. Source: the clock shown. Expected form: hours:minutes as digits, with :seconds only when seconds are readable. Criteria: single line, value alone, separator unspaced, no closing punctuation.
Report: 1:56
